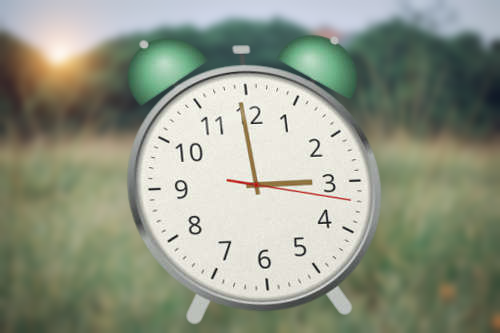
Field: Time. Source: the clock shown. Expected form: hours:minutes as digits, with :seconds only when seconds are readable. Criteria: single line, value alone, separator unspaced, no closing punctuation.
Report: 2:59:17
